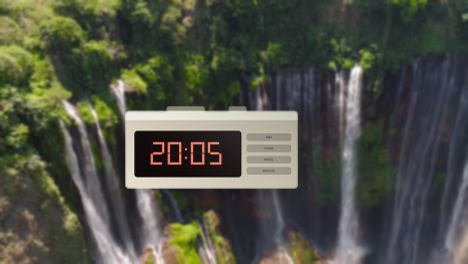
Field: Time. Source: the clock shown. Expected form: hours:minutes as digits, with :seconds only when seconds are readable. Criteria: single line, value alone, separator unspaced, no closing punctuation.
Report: 20:05
